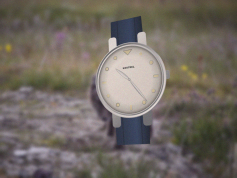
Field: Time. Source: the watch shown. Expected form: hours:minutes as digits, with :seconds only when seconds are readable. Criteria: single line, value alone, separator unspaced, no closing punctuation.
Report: 10:24
